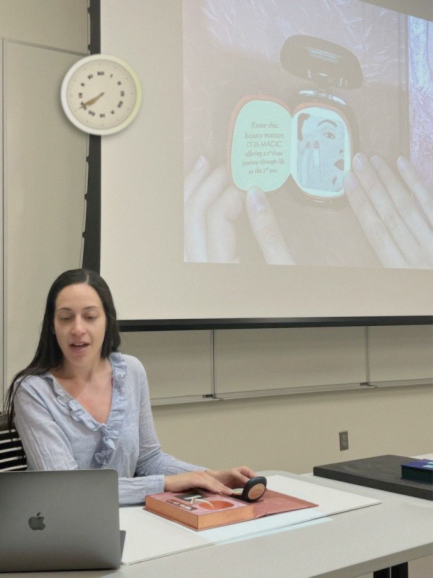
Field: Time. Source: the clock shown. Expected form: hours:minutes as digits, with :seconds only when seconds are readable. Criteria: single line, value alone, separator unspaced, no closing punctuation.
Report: 7:40
